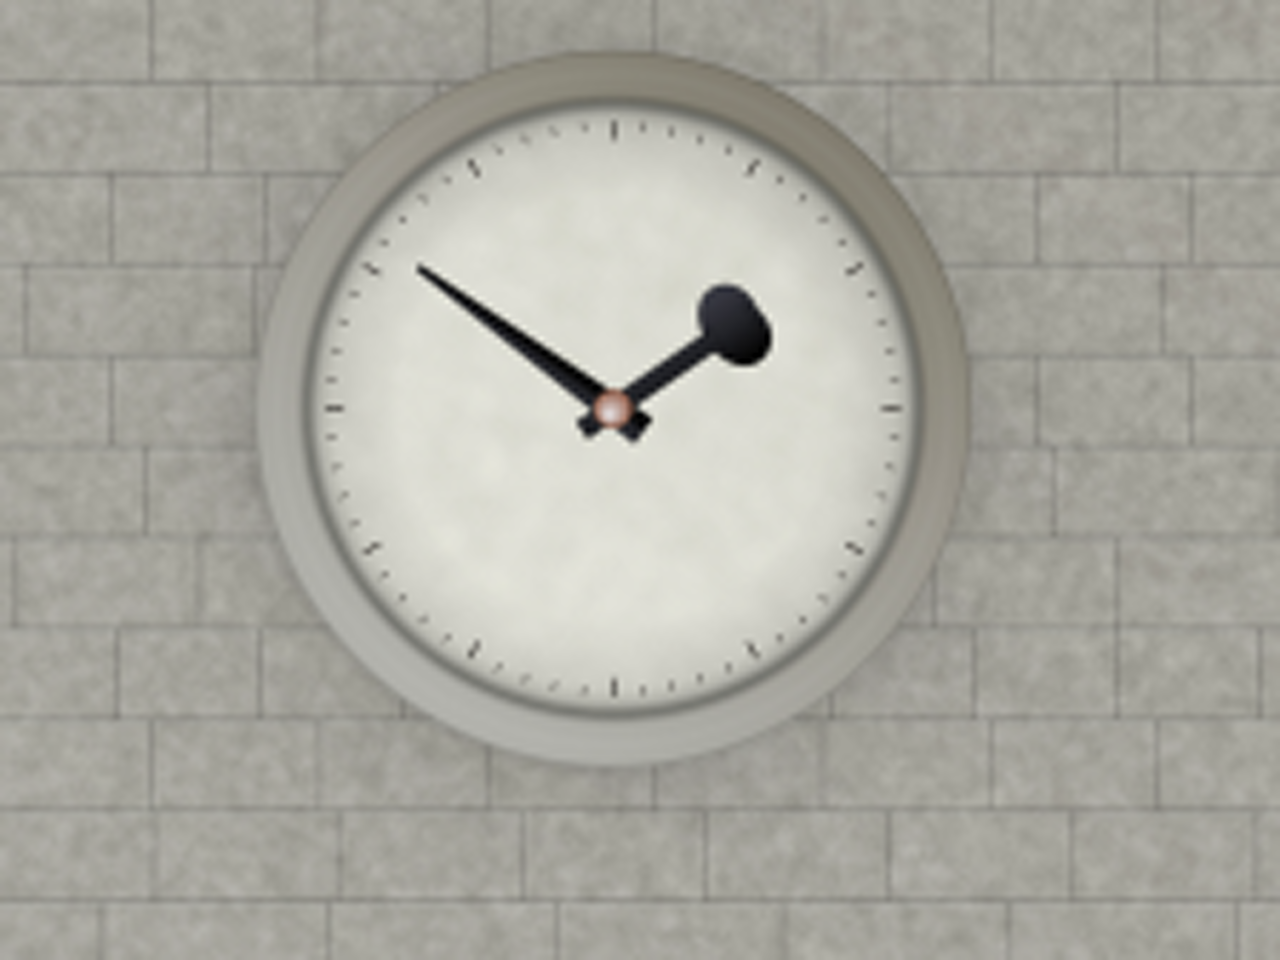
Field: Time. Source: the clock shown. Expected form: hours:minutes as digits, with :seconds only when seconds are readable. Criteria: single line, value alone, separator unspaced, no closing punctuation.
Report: 1:51
